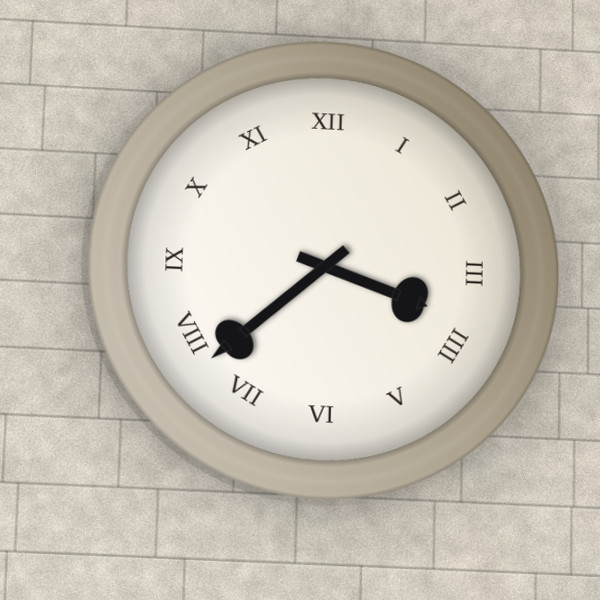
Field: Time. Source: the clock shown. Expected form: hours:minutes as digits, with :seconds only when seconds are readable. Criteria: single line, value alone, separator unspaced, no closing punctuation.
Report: 3:38
